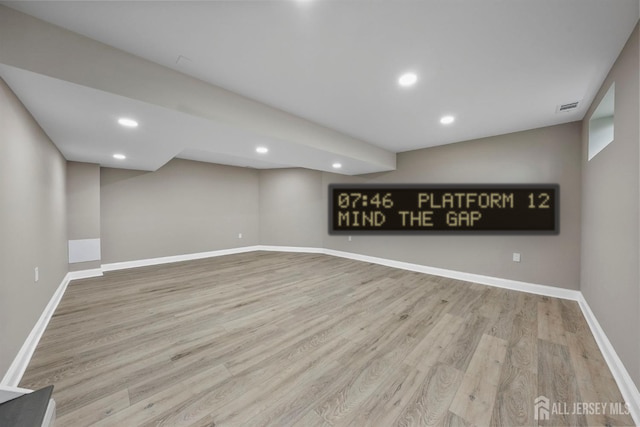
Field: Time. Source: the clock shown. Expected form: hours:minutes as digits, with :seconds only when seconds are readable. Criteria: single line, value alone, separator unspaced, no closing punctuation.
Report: 7:46
